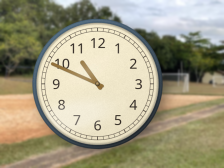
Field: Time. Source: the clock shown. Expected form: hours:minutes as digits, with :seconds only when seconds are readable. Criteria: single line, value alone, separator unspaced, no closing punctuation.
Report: 10:49
